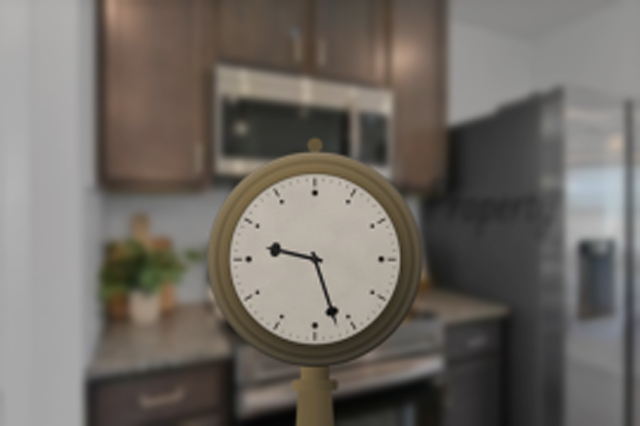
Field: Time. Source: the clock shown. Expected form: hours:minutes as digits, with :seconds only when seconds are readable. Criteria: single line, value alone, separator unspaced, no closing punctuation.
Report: 9:27
